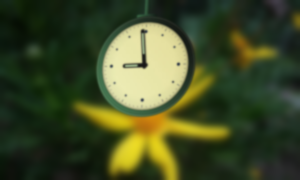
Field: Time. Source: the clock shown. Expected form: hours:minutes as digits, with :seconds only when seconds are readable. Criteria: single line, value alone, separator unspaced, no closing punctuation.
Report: 8:59
